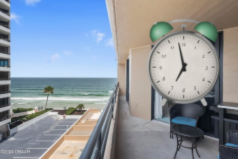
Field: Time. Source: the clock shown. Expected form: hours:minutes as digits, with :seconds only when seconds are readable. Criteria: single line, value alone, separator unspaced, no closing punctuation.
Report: 6:58
